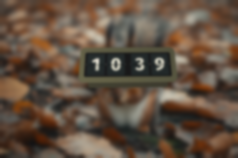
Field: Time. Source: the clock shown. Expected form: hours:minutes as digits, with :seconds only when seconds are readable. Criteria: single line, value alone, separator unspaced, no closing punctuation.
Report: 10:39
